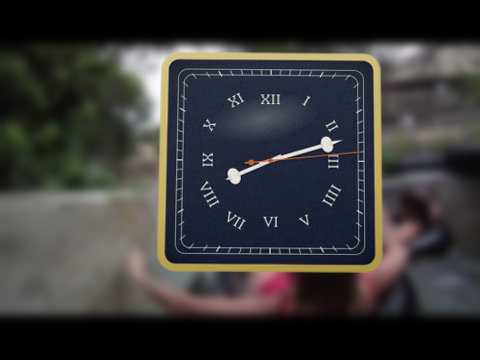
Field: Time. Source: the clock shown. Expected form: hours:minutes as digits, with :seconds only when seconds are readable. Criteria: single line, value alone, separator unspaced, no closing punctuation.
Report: 8:12:14
